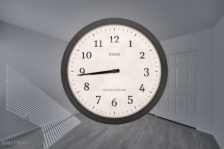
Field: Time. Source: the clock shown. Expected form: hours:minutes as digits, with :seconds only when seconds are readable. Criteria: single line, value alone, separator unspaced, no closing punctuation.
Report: 8:44
